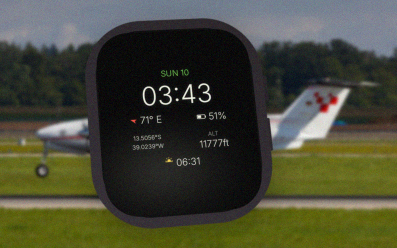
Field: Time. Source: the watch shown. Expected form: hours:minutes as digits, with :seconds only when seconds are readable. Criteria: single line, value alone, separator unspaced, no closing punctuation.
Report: 3:43
